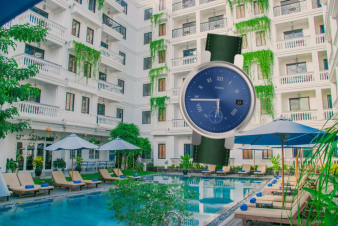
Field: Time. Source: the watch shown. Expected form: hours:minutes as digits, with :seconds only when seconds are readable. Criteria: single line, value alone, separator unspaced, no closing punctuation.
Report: 5:44
